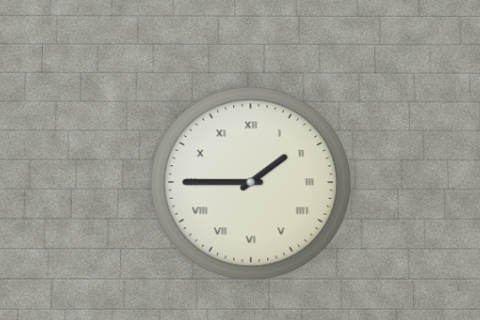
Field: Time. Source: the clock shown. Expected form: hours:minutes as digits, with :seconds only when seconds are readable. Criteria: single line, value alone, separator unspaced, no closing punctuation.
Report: 1:45
